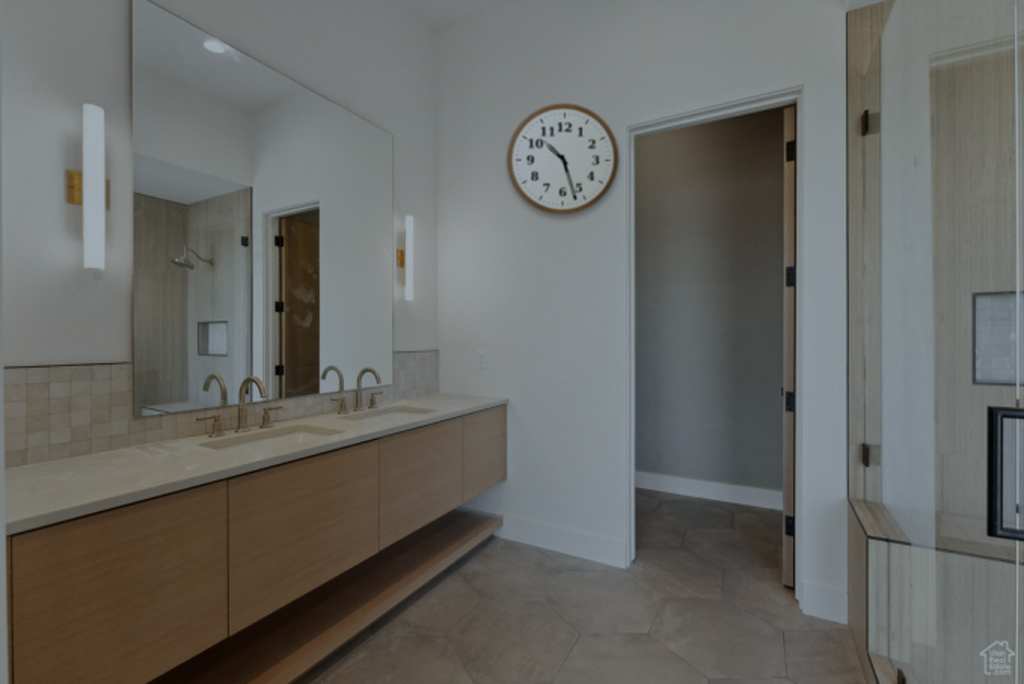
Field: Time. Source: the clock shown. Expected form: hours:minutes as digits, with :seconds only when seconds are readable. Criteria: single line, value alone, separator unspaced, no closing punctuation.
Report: 10:27
